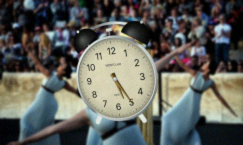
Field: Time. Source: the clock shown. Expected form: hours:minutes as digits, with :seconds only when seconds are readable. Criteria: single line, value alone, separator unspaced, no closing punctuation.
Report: 5:25
